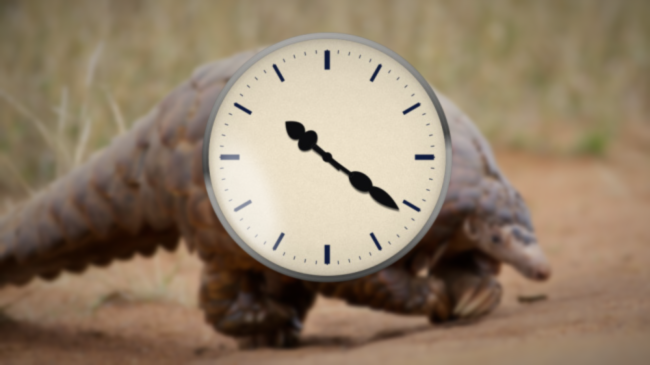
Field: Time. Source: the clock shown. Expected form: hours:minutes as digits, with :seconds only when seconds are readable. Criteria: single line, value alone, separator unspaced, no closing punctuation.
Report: 10:21
